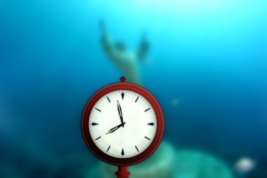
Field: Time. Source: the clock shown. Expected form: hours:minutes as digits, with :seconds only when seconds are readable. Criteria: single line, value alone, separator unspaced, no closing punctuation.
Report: 7:58
